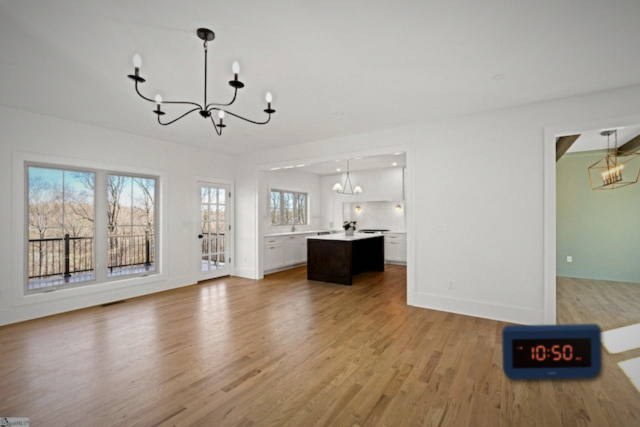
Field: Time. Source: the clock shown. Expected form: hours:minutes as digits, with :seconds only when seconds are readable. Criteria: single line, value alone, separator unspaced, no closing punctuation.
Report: 10:50
